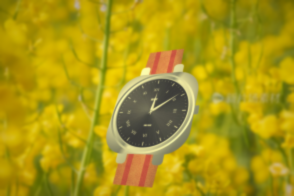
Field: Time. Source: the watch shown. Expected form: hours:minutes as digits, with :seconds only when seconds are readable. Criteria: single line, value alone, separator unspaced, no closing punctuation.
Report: 12:09
